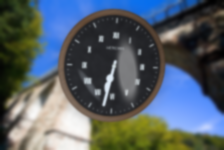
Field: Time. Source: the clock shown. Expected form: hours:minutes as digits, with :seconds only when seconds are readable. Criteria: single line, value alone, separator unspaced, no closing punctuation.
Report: 6:32
